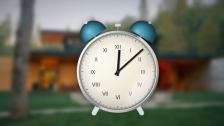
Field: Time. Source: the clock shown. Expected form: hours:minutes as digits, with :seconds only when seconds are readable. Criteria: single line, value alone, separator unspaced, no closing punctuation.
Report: 12:08
